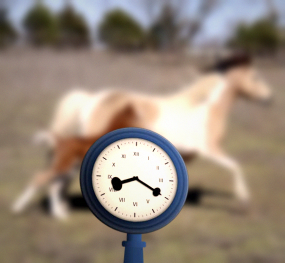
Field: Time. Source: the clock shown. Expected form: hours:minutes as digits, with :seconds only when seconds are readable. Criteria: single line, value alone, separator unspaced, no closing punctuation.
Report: 8:20
